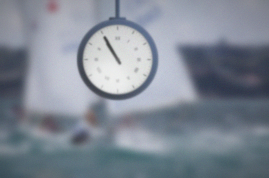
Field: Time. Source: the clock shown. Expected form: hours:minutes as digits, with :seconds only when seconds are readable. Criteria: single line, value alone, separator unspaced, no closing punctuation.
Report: 10:55
